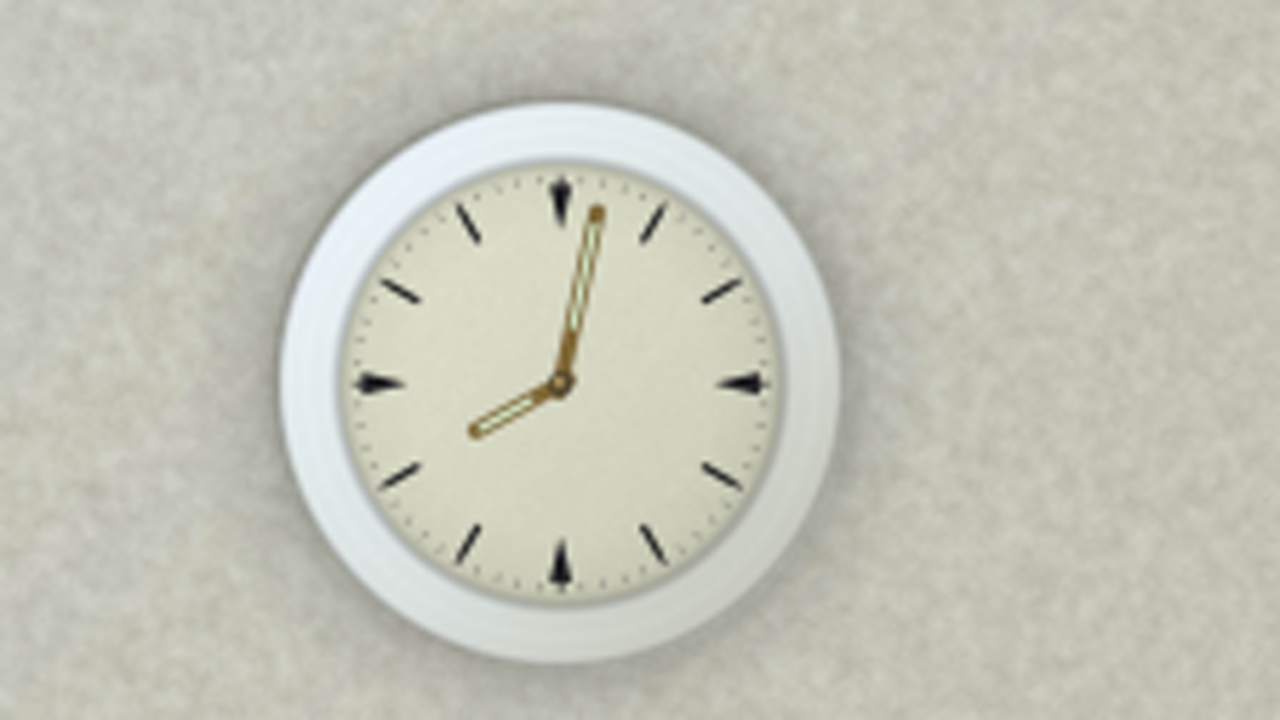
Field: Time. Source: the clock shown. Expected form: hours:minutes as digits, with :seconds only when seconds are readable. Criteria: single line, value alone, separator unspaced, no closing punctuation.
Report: 8:02
